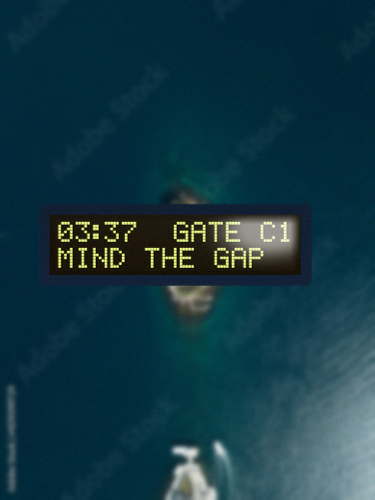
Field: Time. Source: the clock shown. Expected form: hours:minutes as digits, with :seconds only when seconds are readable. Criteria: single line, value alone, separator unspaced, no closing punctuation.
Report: 3:37
